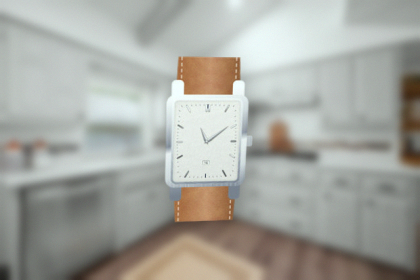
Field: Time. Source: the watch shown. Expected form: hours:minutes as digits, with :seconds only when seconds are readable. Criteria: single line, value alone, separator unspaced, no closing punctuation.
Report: 11:09
